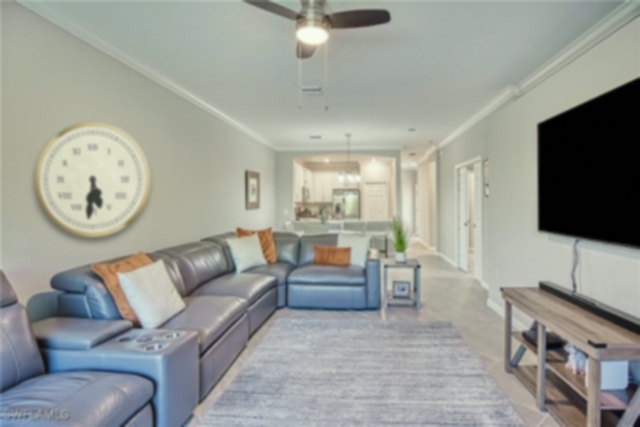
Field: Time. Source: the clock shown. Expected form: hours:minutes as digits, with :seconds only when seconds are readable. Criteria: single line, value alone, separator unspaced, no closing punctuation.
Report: 5:31
